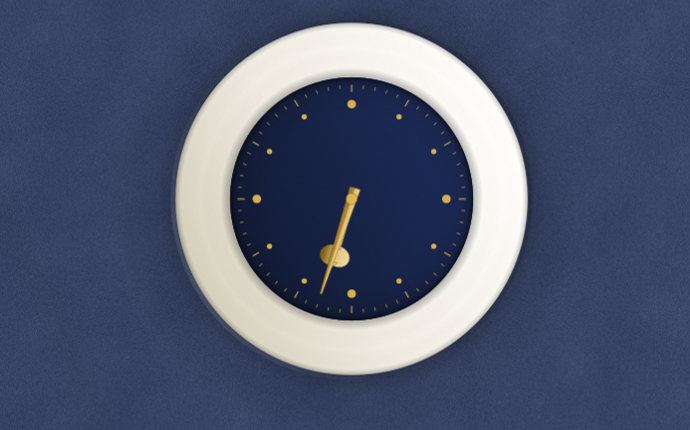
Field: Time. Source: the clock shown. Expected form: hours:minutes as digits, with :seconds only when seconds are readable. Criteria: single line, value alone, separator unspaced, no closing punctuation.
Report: 6:33
